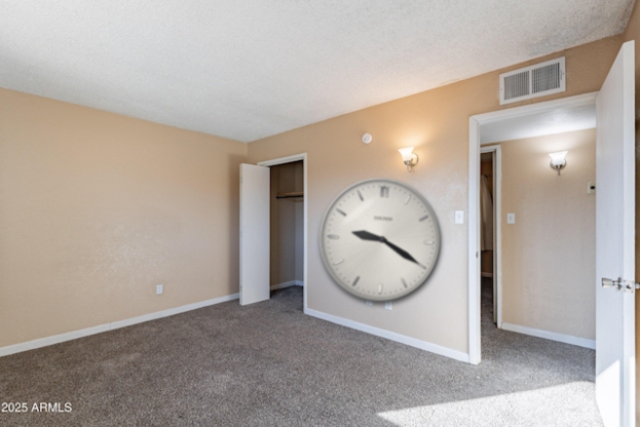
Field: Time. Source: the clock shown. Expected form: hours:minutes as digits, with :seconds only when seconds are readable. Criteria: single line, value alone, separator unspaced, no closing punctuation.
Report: 9:20
